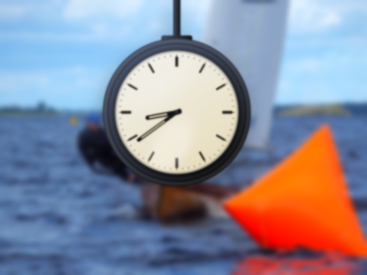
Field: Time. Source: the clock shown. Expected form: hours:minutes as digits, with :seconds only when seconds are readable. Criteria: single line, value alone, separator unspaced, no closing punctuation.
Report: 8:39
